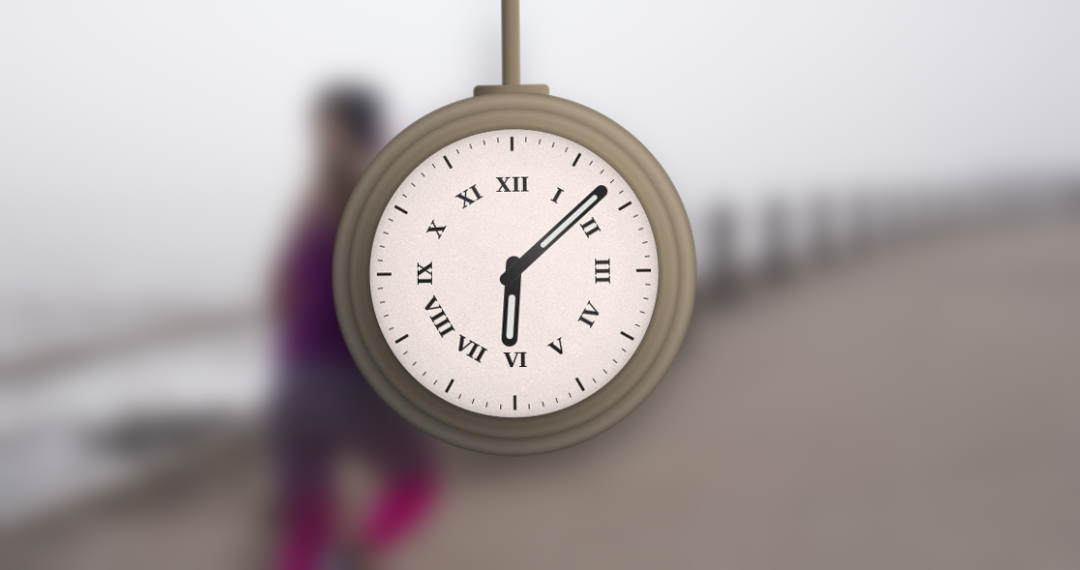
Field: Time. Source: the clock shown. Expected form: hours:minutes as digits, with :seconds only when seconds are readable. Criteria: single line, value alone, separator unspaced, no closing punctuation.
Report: 6:08
